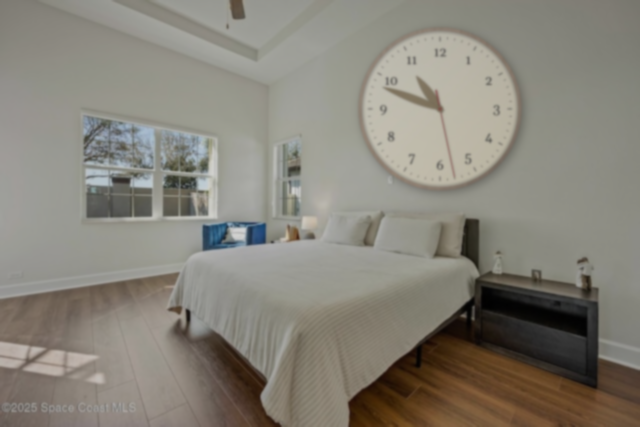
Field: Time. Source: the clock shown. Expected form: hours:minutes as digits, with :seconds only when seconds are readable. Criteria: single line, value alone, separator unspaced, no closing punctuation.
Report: 10:48:28
